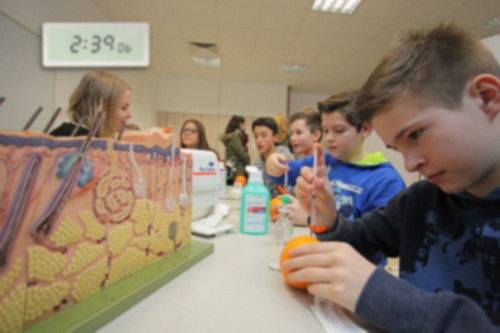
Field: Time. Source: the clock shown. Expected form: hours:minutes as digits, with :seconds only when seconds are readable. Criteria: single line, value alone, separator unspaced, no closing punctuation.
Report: 2:39
